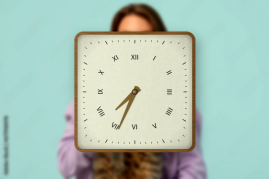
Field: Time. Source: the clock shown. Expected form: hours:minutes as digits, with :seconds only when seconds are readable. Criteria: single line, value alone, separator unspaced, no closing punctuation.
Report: 7:34
